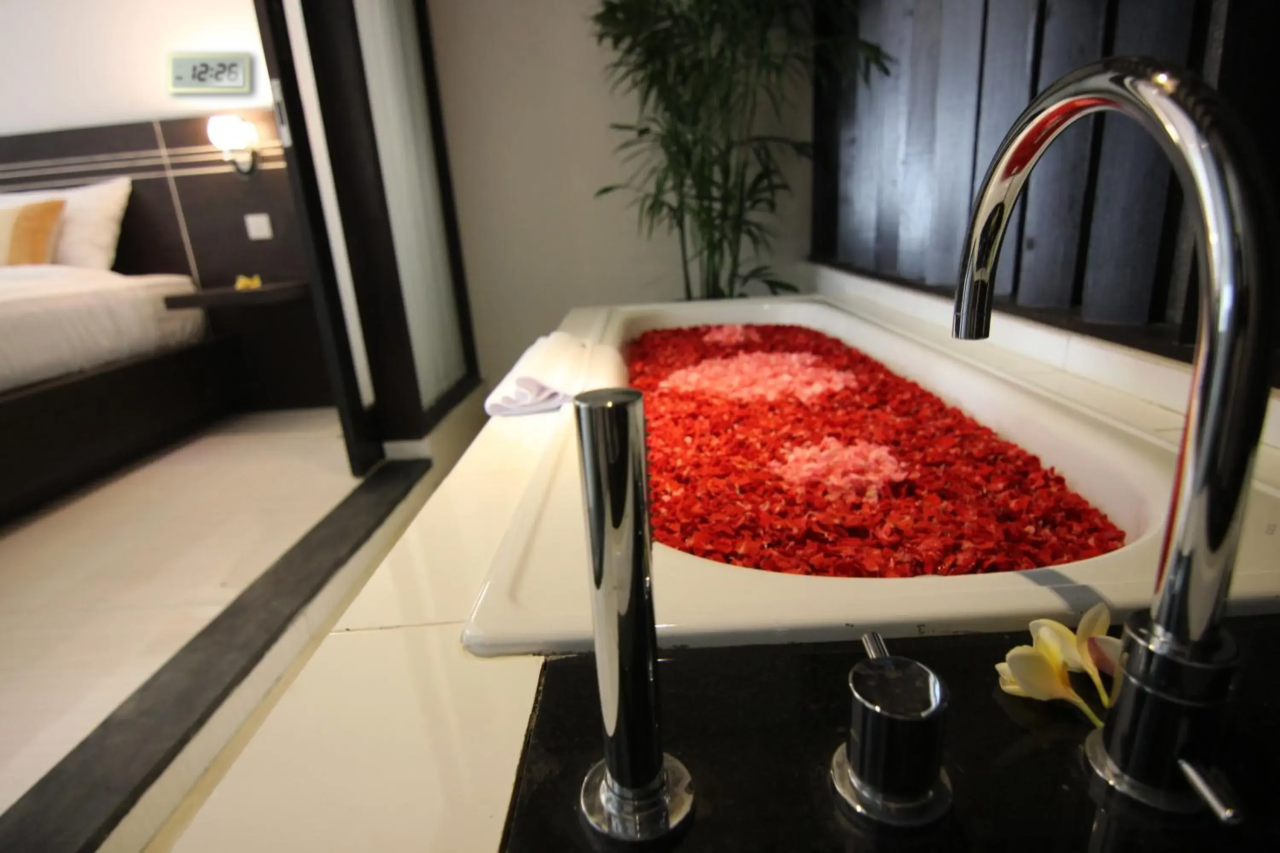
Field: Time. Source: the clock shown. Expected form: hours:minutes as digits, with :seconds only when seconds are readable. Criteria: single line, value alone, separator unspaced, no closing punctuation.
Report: 12:26
